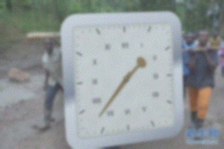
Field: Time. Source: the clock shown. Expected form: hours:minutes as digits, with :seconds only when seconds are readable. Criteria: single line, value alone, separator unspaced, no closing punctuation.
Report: 1:37
